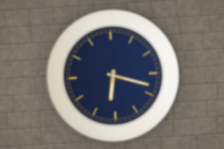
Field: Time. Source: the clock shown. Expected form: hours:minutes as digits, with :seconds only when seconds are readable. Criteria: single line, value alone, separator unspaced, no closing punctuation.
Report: 6:18
